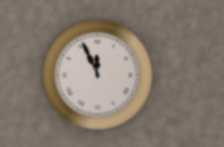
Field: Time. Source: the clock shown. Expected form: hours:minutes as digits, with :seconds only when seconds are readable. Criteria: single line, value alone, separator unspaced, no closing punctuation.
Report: 11:56
